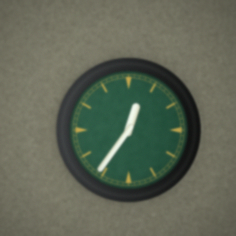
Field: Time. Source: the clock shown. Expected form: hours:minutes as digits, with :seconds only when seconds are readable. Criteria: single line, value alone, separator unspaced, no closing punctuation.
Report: 12:36
